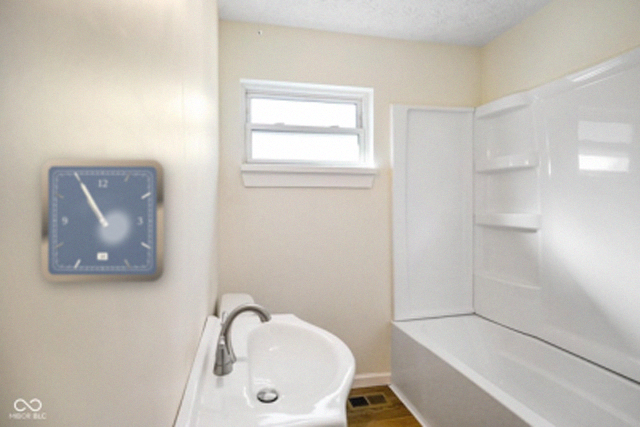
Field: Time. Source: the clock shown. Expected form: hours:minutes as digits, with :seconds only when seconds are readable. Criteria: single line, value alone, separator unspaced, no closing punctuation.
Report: 10:55
